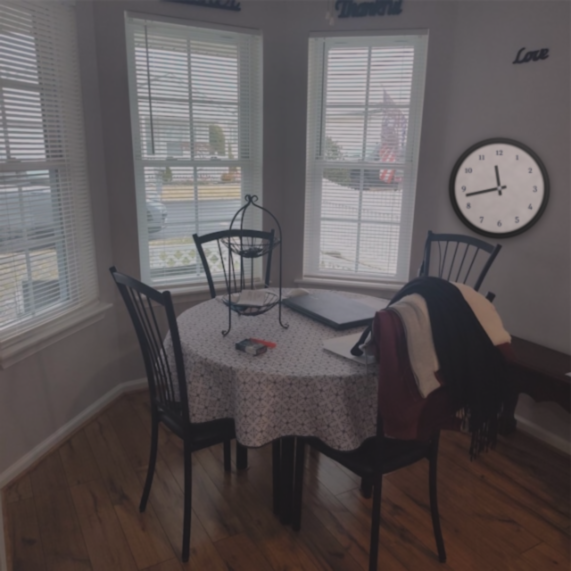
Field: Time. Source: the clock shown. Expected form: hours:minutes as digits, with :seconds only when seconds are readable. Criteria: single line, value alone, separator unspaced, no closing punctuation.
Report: 11:43
